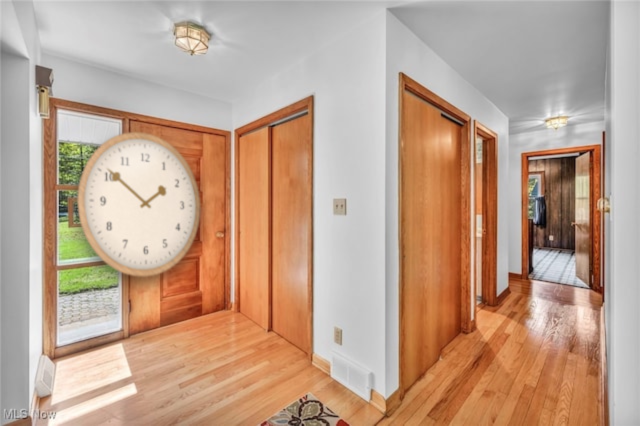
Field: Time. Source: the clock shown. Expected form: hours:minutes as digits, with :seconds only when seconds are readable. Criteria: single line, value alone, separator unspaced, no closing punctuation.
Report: 1:51
